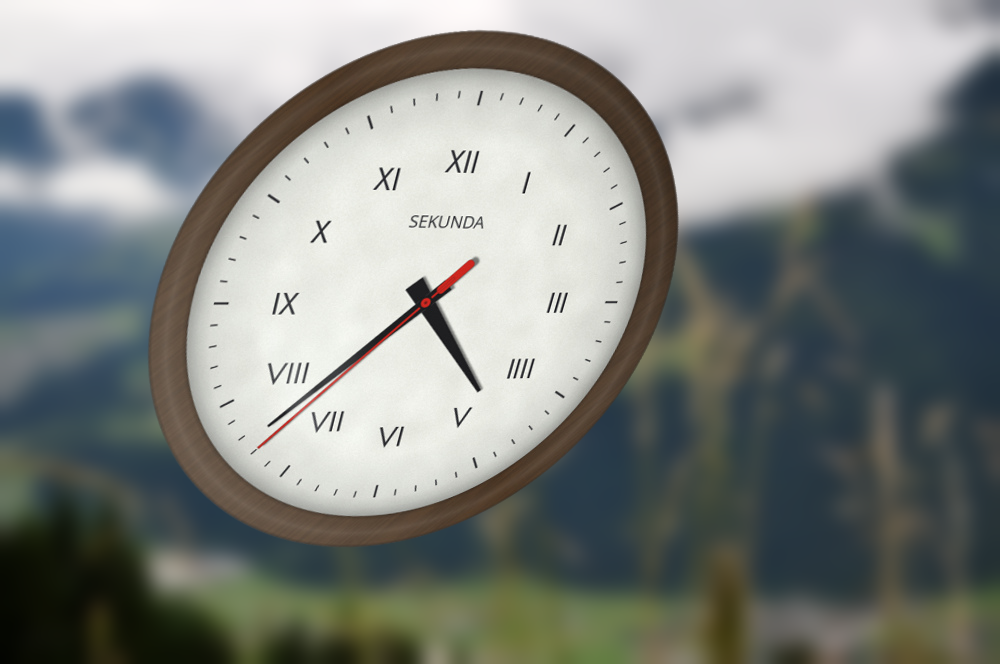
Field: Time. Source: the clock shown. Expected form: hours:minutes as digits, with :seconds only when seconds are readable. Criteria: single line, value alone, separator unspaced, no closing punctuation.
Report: 4:37:37
